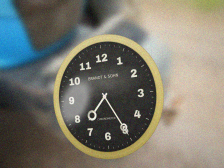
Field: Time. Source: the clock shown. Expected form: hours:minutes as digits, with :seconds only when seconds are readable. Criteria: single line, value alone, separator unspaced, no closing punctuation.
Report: 7:25
